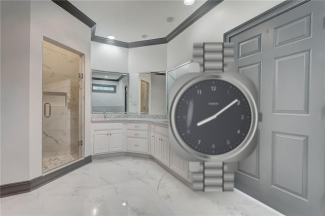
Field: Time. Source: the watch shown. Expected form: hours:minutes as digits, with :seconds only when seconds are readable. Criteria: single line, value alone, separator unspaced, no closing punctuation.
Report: 8:09
